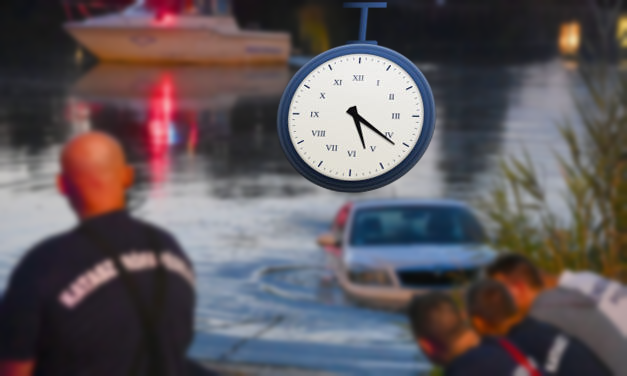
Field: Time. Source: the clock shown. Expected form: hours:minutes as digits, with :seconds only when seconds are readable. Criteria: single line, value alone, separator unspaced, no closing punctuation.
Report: 5:21
